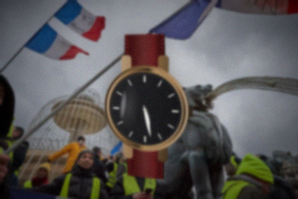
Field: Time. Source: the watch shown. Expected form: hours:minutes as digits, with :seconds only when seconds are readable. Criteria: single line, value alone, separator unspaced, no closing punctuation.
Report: 5:28
